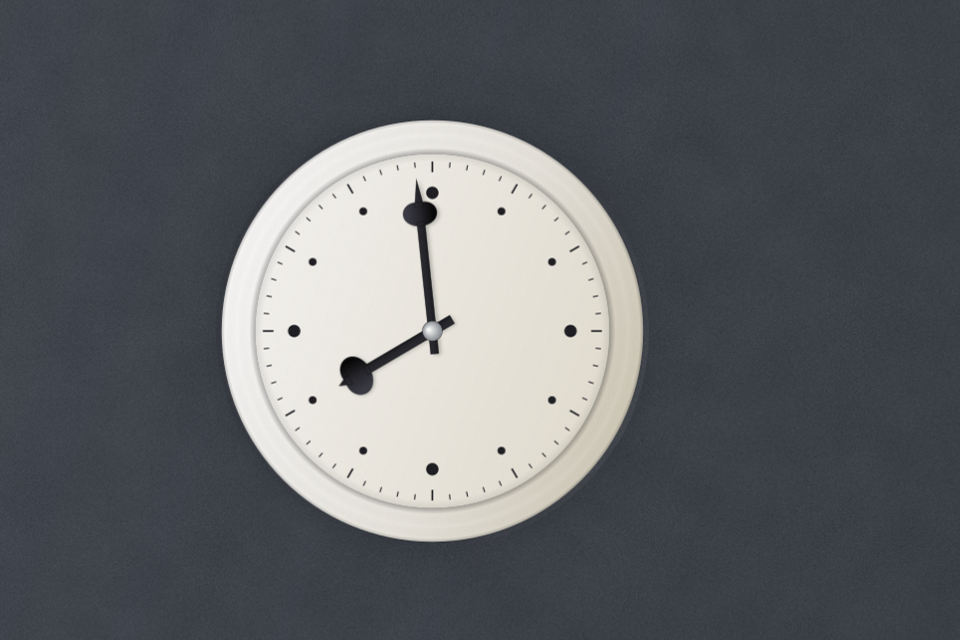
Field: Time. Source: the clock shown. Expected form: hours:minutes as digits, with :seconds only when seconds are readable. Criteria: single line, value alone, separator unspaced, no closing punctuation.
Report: 7:59
